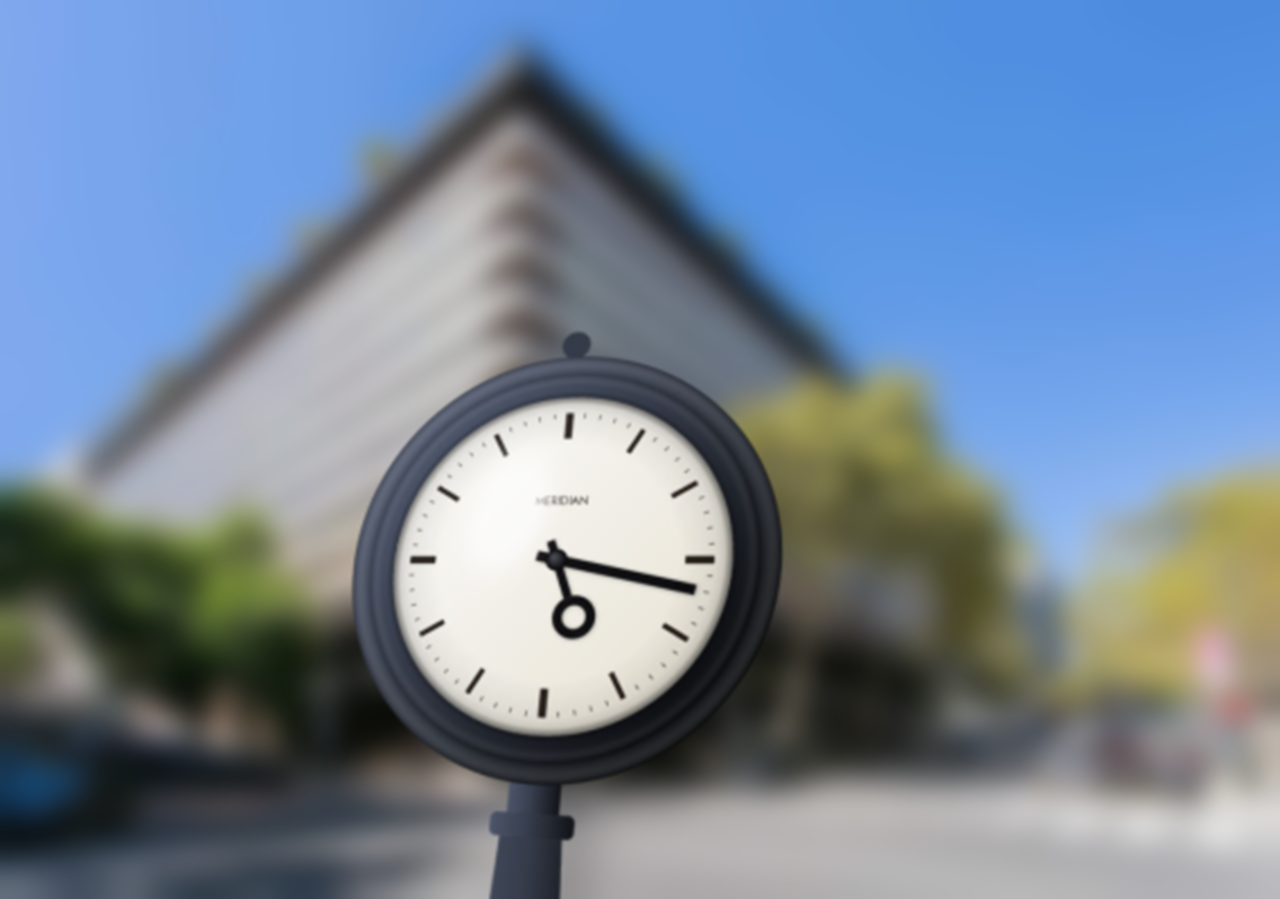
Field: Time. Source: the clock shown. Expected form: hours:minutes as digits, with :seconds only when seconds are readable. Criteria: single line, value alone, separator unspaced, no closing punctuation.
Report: 5:17
